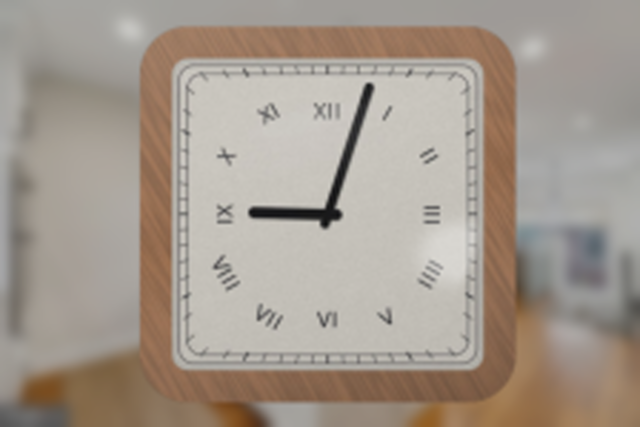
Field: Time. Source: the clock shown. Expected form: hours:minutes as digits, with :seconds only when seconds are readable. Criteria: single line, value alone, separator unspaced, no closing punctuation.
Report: 9:03
